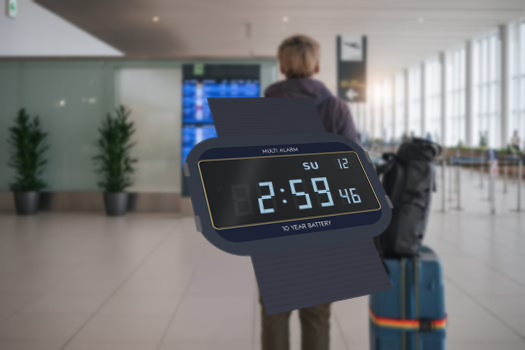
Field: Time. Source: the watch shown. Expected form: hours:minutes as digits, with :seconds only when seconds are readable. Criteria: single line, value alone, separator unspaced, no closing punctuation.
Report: 2:59:46
